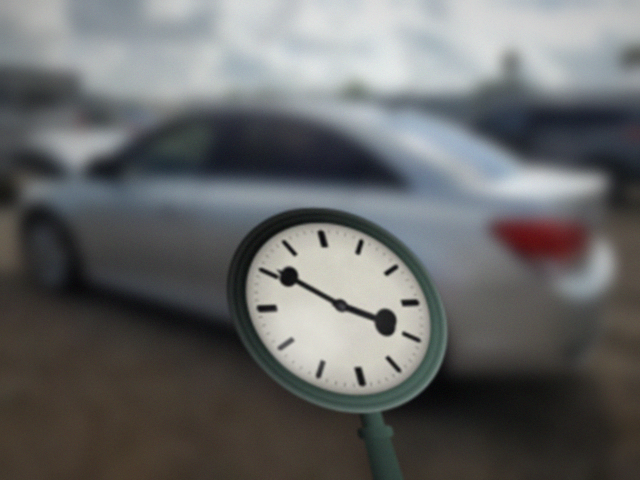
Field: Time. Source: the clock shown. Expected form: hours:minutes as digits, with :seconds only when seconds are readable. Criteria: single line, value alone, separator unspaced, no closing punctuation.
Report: 3:51
